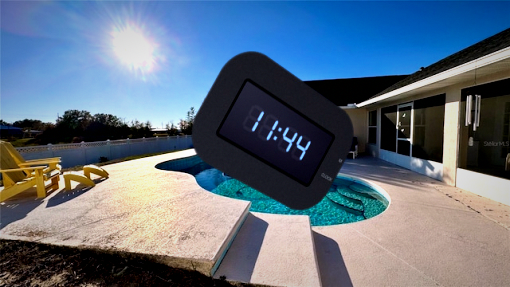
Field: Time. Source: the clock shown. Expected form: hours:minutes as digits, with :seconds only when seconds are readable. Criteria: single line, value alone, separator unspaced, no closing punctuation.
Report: 11:44
